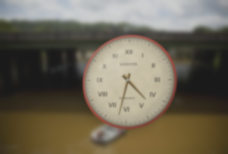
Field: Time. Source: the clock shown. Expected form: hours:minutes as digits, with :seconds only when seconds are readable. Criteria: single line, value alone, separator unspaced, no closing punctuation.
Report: 4:32
